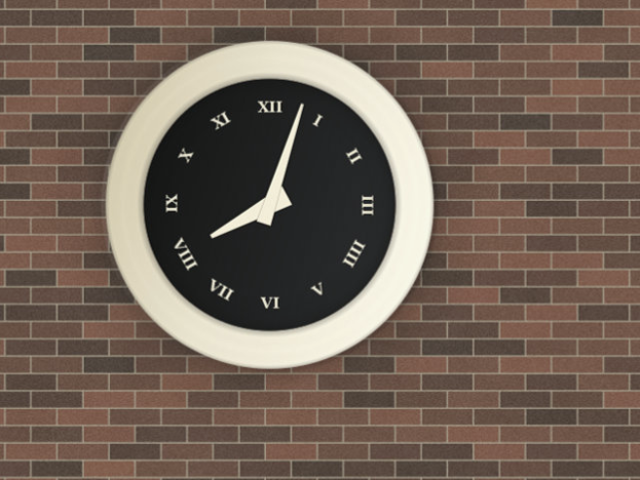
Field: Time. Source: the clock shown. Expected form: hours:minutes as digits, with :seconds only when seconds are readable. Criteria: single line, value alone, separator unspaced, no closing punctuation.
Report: 8:03
